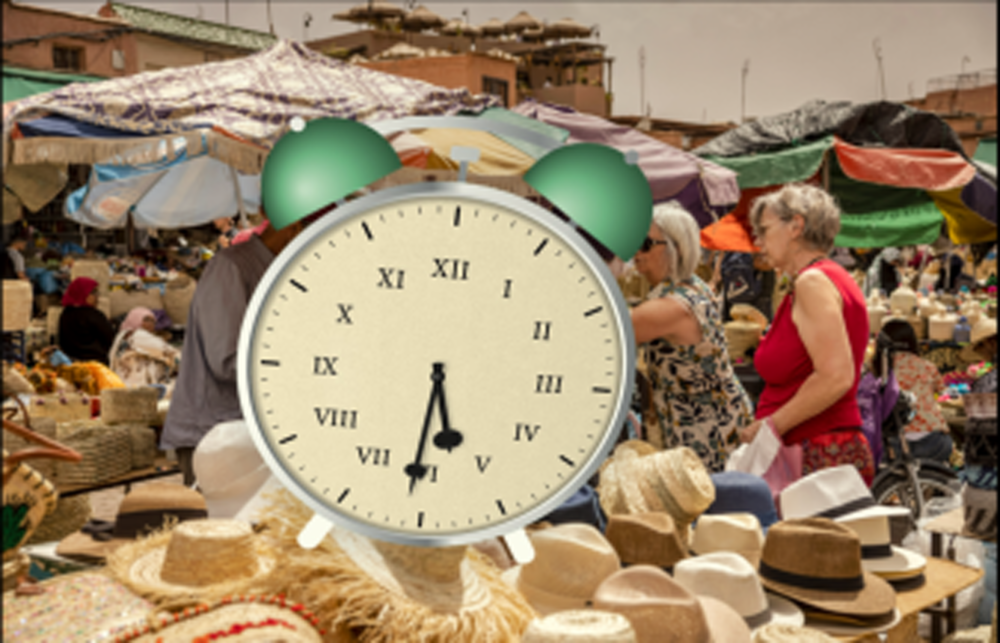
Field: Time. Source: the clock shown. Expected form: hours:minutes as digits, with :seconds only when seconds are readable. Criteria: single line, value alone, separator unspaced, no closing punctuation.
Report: 5:31
